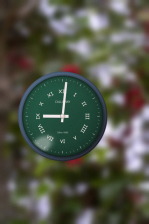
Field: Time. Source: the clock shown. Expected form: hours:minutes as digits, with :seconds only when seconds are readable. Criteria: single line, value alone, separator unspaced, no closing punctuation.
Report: 9:01
